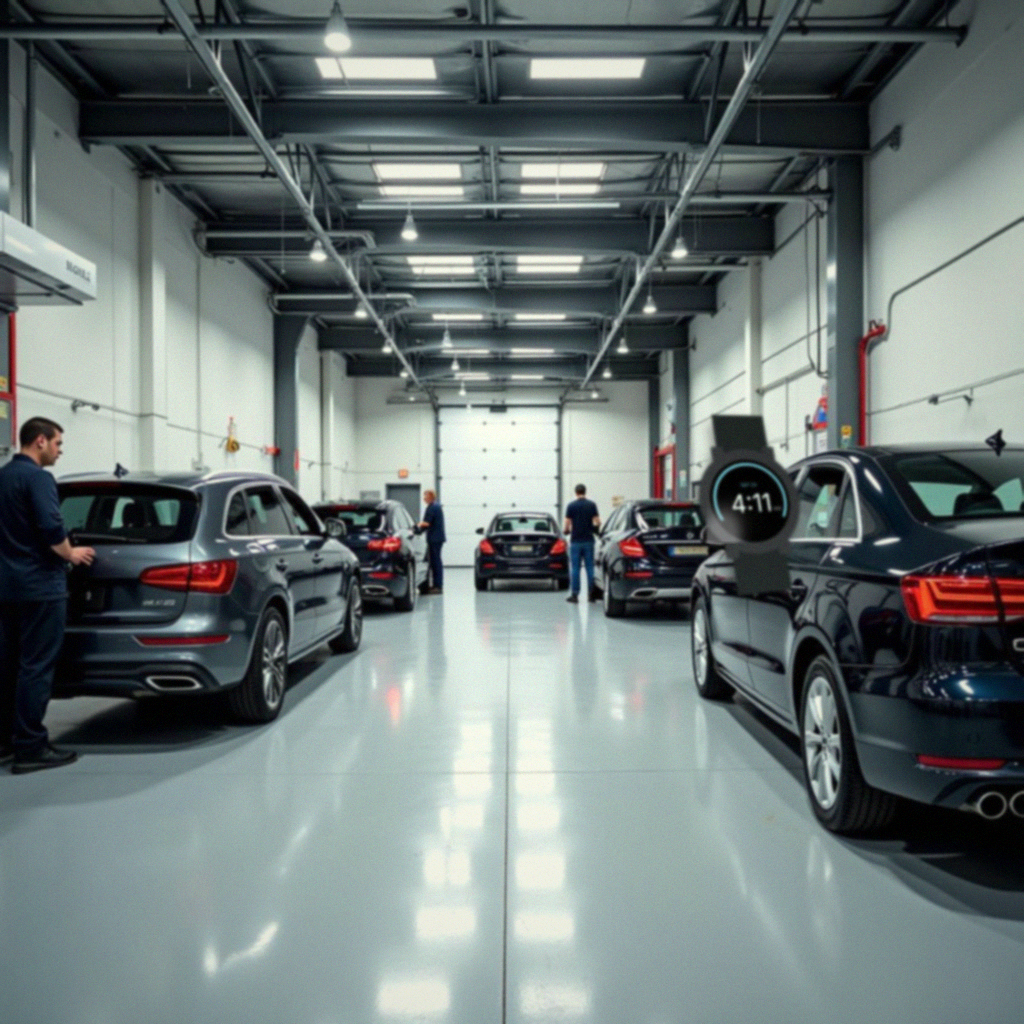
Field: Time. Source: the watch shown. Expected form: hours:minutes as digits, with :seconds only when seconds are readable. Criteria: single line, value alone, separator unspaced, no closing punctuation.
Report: 4:11
